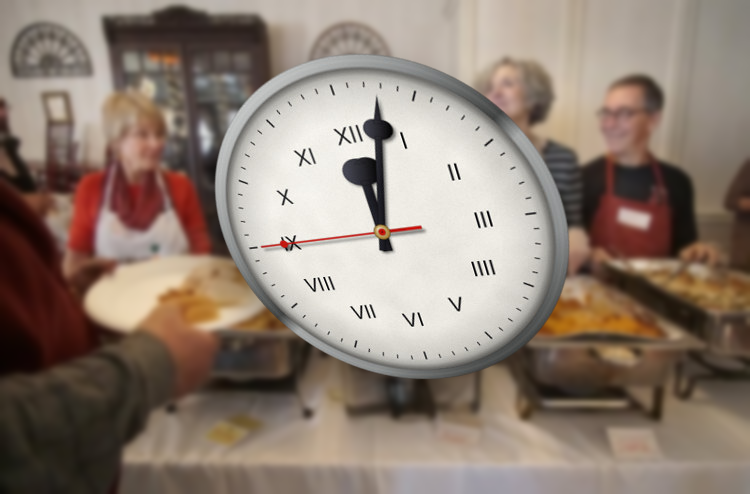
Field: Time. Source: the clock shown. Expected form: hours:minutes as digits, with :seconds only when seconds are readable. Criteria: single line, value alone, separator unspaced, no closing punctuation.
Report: 12:02:45
